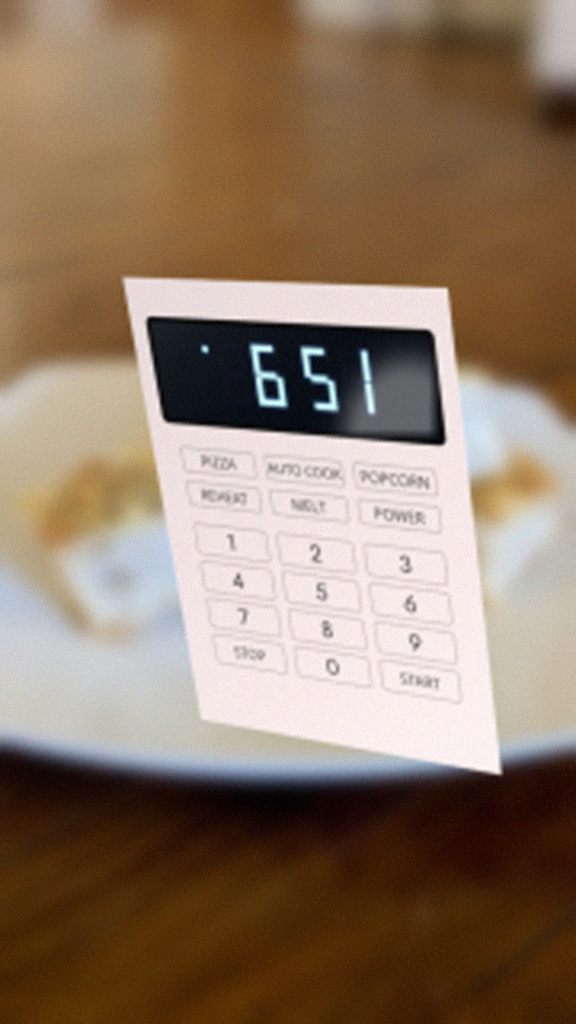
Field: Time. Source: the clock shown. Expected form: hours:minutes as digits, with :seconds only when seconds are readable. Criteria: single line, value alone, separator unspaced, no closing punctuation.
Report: 6:51
